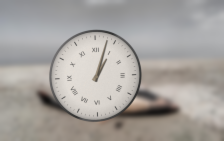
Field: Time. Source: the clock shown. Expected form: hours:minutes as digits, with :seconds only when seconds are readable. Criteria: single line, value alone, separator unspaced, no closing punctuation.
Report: 1:03
